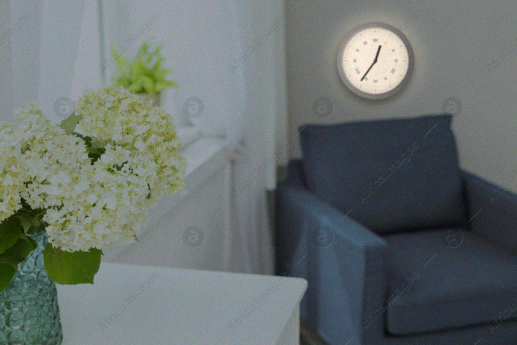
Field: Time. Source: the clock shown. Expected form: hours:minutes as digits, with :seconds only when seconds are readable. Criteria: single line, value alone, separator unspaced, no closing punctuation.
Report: 12:36
